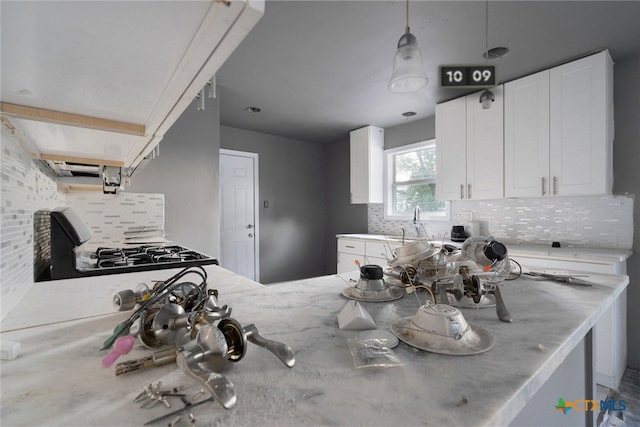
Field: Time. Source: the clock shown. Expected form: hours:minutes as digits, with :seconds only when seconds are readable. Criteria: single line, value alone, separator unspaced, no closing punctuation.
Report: 10:09
